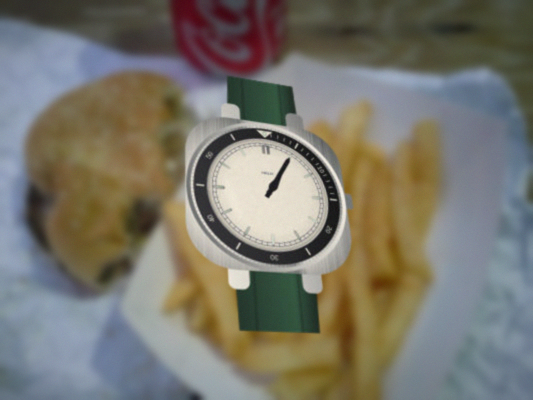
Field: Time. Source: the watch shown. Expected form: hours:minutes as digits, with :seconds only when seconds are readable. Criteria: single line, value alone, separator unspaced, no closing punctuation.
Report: 1:05
